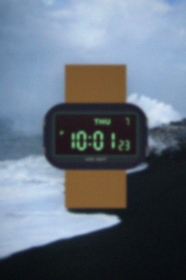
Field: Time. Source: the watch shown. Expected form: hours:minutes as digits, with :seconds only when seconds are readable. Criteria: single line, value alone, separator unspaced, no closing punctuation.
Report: 10:01
